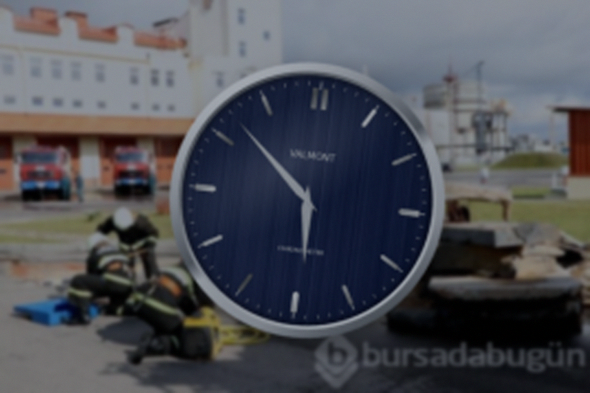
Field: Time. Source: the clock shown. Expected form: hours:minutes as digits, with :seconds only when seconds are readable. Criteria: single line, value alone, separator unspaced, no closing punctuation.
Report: 5:52
